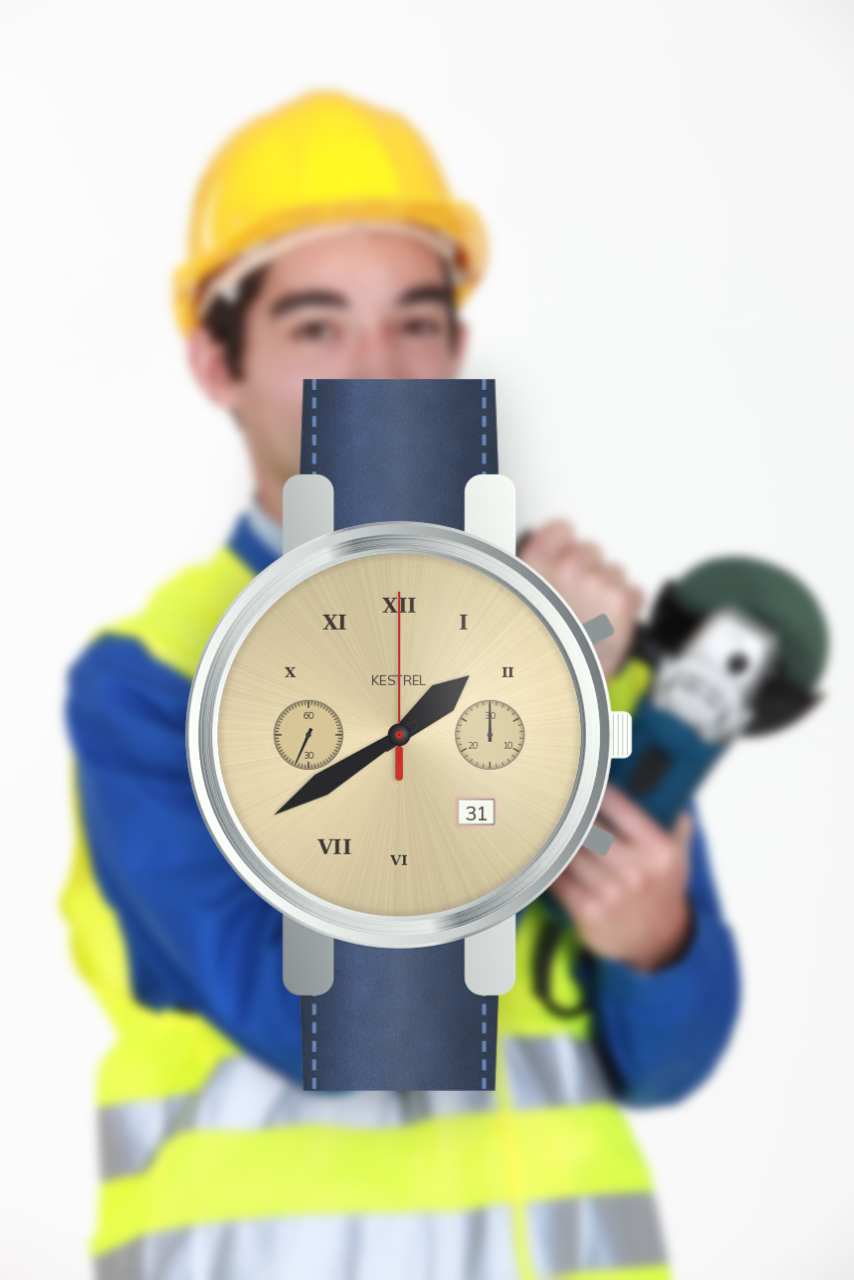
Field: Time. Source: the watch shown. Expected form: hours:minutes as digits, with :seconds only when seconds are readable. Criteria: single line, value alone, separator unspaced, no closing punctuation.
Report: 1:39:34
